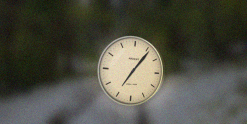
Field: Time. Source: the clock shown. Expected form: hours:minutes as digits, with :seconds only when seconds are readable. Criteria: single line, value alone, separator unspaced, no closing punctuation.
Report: 7:06
